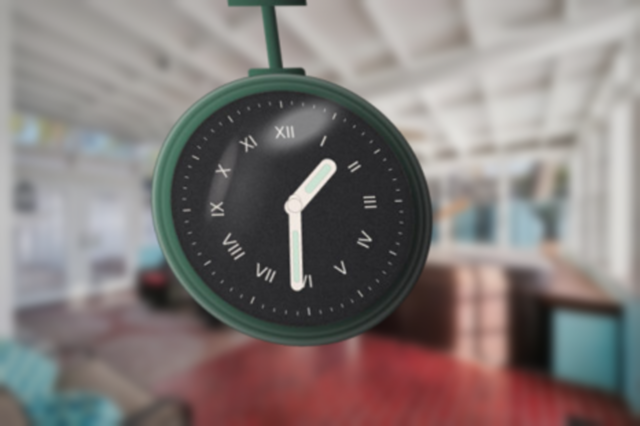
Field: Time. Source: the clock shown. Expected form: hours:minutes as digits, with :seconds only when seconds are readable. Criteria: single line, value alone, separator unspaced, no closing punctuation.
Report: 1:31
